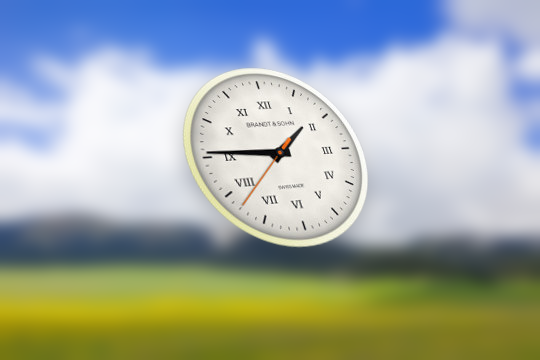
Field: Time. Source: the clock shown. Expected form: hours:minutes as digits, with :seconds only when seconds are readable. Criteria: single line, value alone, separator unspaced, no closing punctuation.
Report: 1:45:38
